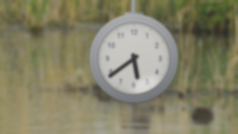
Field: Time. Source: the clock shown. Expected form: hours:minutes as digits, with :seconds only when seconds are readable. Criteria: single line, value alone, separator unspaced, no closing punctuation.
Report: 5:39
